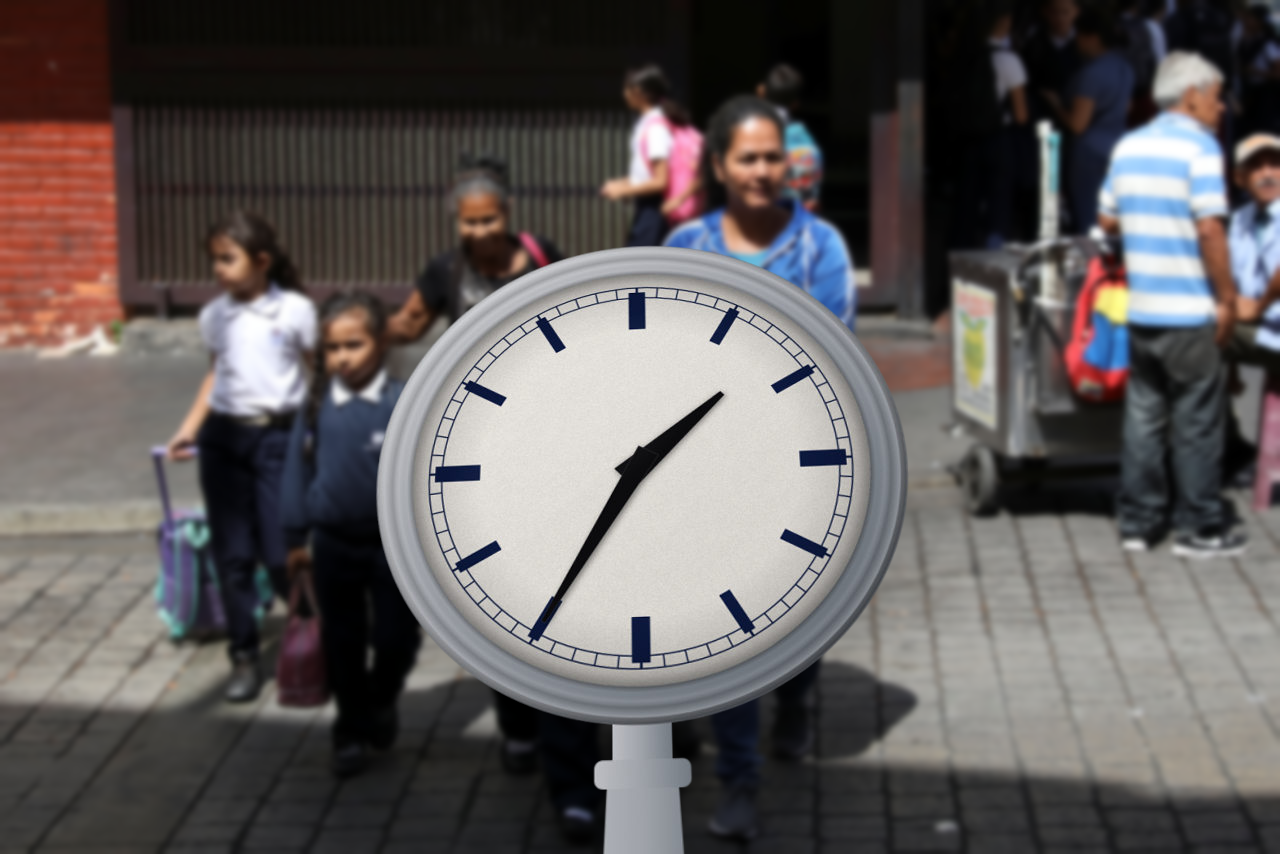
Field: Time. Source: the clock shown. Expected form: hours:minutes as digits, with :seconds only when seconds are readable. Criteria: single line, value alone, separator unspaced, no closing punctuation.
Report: 1:35
